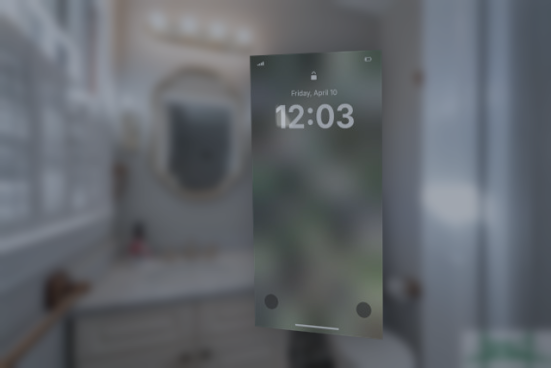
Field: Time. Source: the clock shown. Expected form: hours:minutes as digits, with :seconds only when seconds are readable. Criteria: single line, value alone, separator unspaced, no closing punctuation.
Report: 12:03
